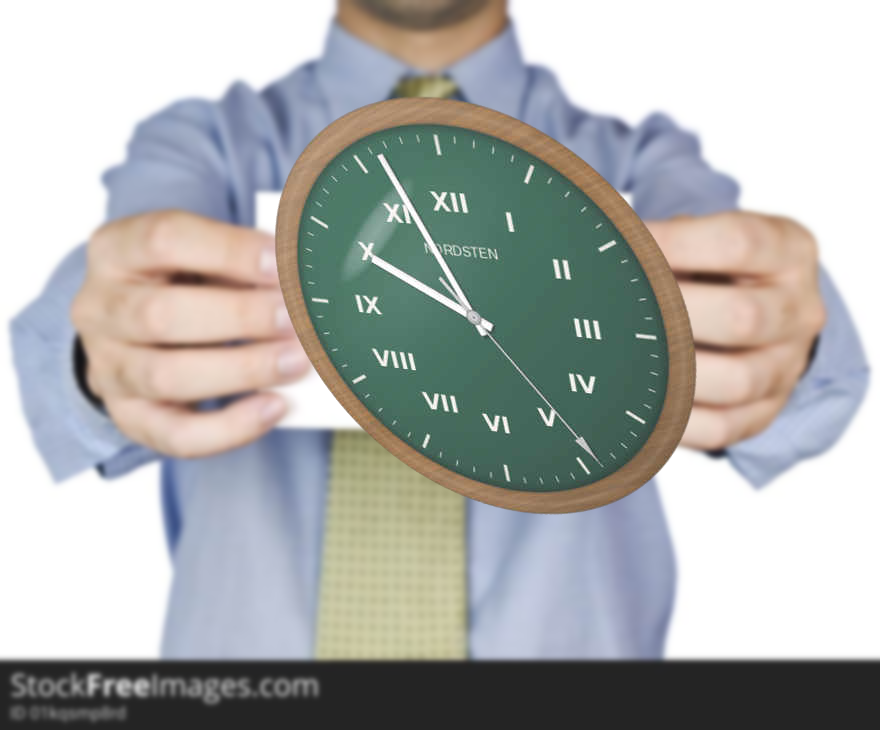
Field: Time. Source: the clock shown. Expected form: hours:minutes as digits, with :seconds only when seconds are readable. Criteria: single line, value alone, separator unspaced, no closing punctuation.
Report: 9:56:24
